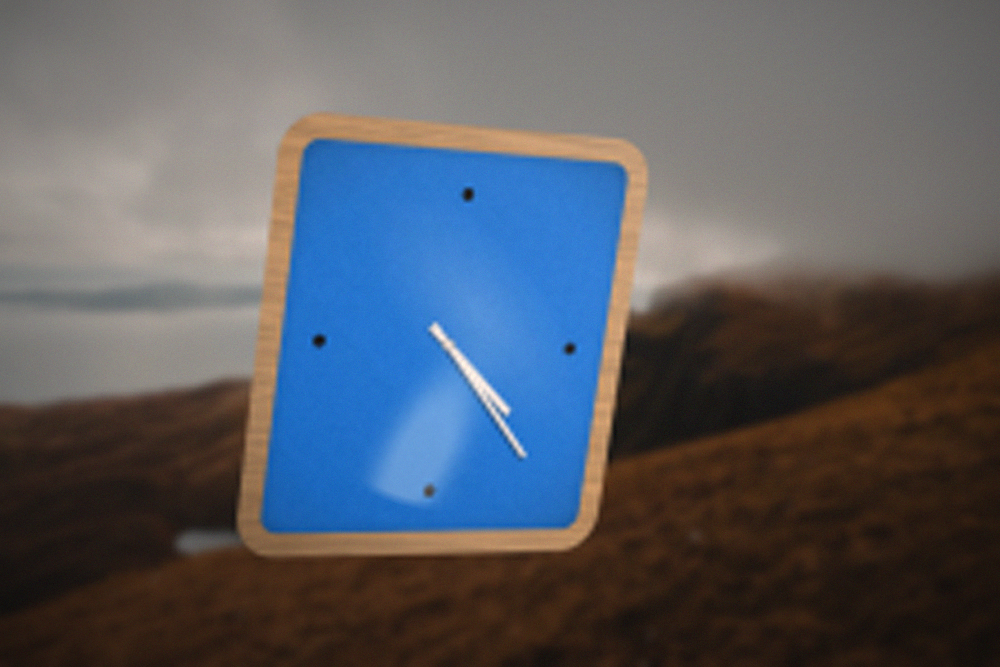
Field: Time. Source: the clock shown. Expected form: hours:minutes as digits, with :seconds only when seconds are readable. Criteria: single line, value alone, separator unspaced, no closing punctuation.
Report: 4:23
